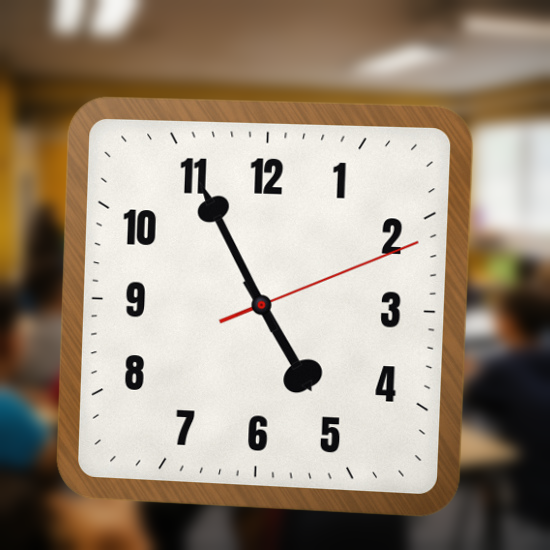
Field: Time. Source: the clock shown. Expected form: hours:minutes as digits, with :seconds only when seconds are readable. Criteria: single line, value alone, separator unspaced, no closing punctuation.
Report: 4:55:11
